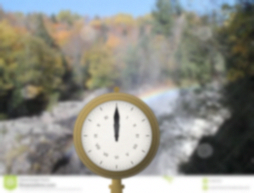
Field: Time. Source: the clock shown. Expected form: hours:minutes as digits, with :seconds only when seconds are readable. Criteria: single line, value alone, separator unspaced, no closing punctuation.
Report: 12:00
